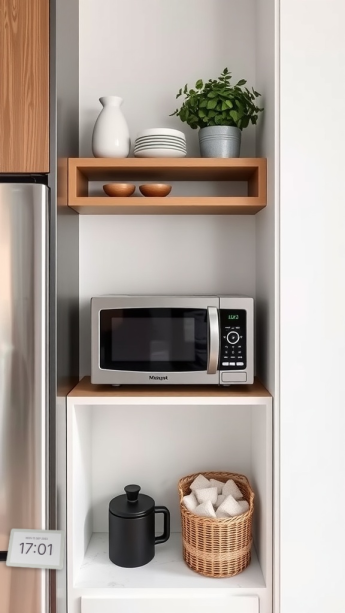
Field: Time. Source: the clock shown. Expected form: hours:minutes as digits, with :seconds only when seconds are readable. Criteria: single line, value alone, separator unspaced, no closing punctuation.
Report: 17:01
